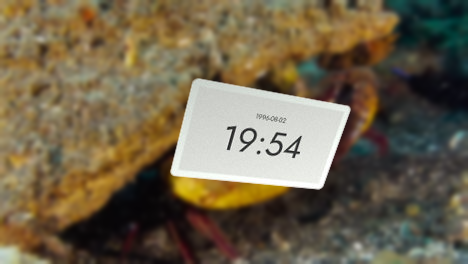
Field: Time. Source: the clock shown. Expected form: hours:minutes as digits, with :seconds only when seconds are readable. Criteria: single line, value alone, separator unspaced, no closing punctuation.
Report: 19:54
